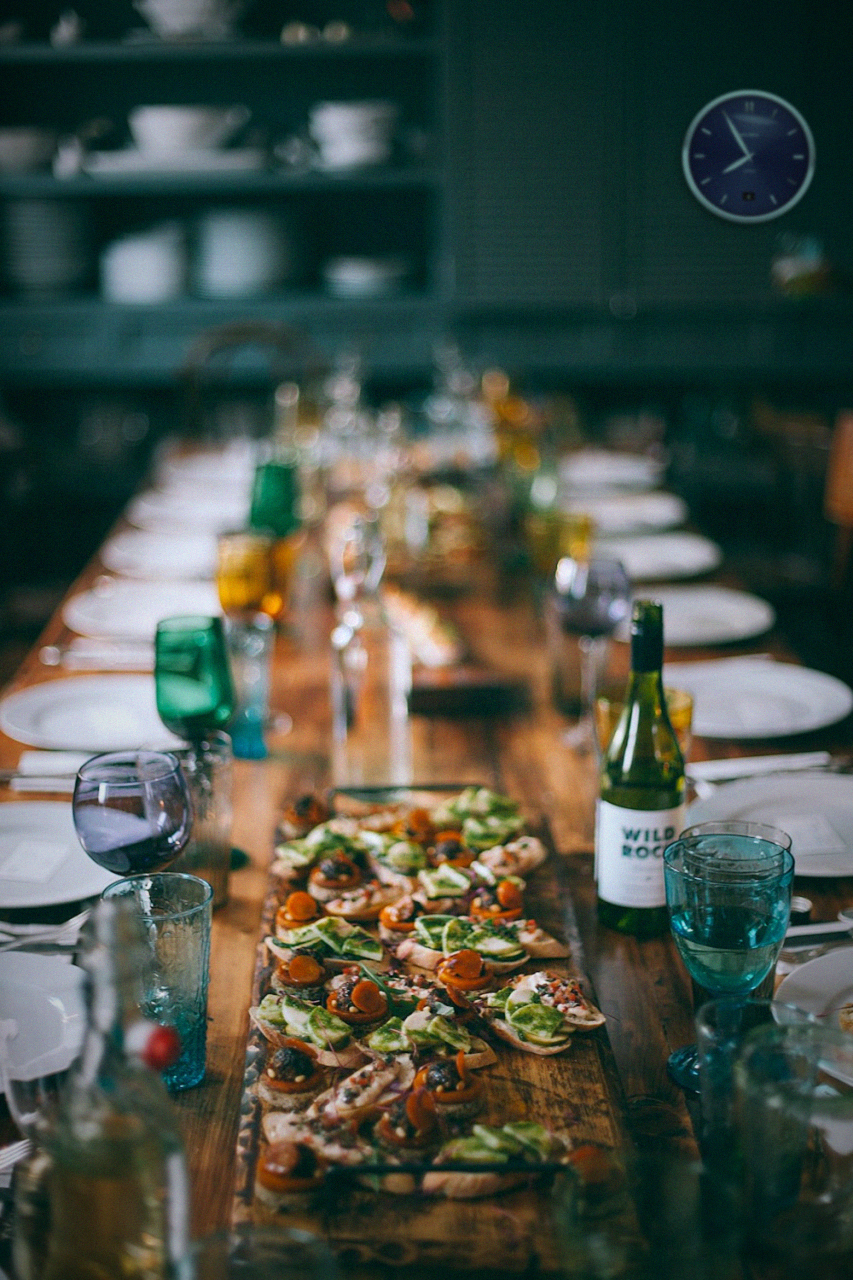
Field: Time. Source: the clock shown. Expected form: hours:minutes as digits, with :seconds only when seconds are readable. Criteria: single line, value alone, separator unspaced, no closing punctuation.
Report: 7:55
